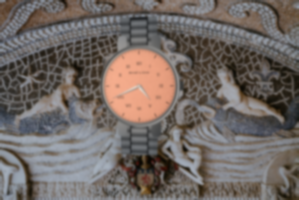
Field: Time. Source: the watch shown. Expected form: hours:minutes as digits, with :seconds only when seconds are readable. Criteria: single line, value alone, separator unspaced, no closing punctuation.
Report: 4:41
